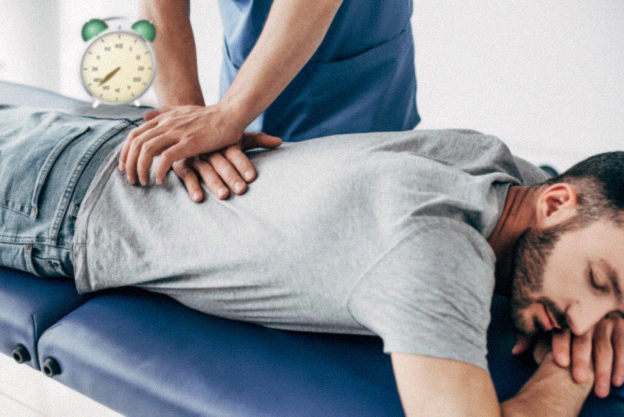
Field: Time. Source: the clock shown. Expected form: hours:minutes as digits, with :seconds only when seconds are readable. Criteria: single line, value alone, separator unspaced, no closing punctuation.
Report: 7:38
